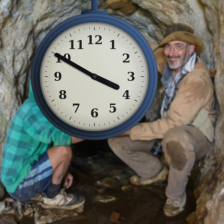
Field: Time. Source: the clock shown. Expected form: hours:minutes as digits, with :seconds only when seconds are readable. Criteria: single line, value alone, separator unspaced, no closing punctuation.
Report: 3:50
